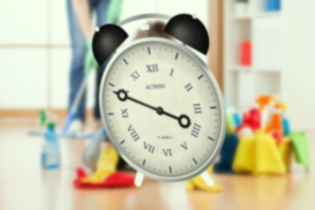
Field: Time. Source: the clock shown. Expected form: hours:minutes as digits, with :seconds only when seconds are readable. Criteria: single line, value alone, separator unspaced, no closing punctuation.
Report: 3:49
